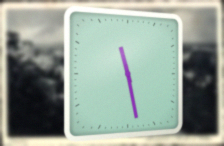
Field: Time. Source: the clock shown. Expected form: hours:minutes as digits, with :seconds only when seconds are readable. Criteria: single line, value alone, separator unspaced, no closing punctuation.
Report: 11:28
